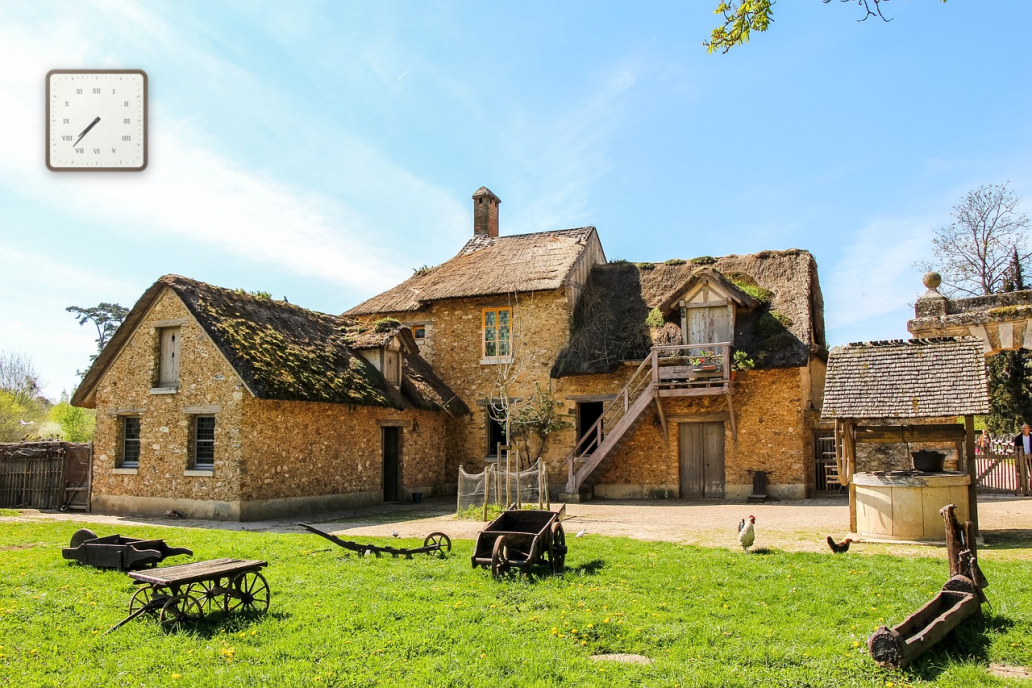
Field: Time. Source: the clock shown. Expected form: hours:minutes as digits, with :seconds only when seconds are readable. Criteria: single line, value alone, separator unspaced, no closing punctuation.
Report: 7:37
